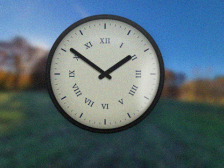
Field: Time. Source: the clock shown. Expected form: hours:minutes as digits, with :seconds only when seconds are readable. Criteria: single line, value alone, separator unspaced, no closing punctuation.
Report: 1:51
